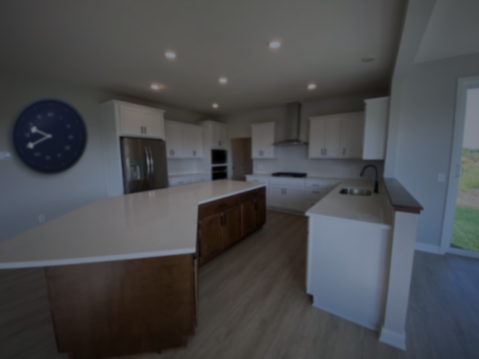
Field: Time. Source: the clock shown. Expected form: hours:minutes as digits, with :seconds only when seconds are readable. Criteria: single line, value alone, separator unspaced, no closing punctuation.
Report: 9:40
